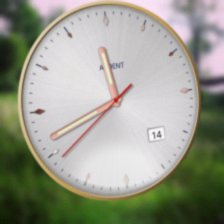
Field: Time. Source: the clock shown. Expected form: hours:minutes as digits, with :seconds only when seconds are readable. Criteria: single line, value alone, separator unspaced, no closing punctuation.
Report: 11:41:39
